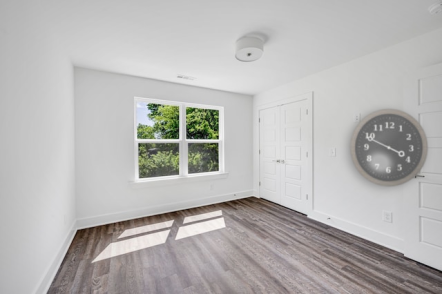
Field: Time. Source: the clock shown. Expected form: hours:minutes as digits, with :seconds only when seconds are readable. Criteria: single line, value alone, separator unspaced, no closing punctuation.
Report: 3:49
